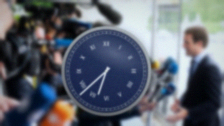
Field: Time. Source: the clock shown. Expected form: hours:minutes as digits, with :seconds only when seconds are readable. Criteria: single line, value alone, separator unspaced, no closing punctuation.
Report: 6:38
